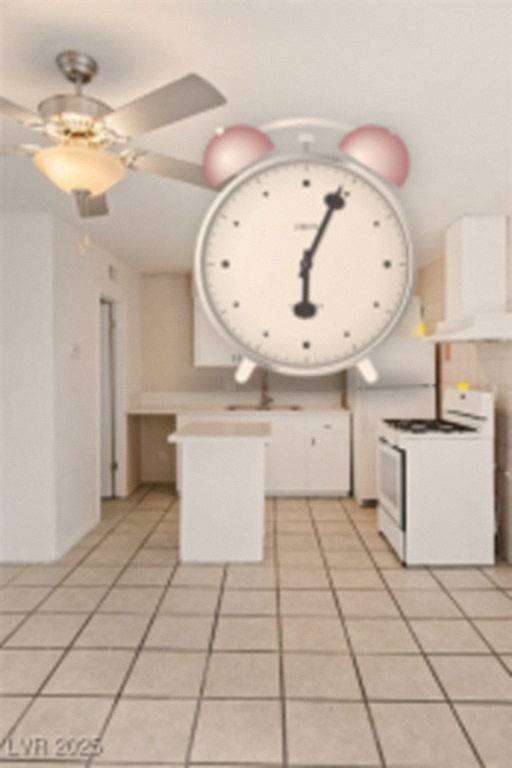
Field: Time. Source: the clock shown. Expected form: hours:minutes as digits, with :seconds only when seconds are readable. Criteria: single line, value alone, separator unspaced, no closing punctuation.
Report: 6:04
